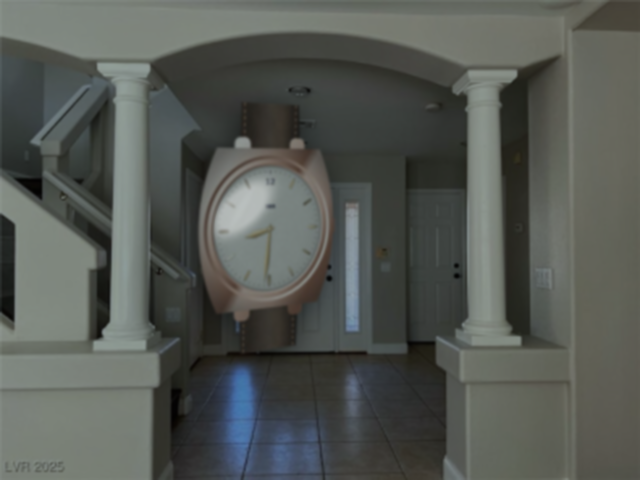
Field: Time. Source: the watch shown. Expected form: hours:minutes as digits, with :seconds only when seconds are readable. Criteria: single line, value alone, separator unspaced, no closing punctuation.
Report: 8:31
